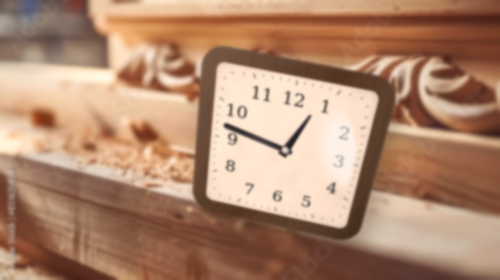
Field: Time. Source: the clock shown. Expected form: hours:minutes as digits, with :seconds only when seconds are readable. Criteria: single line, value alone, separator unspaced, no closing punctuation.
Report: 12:47
